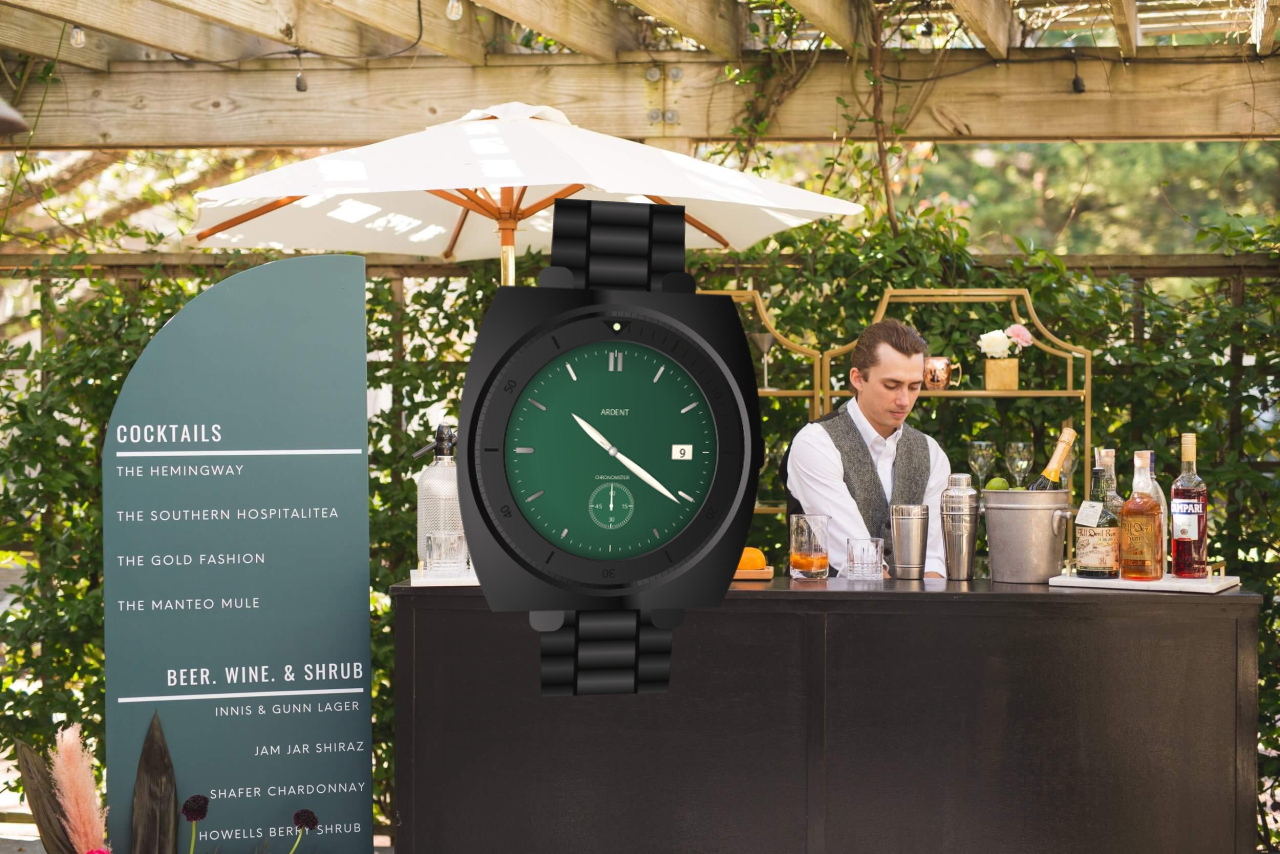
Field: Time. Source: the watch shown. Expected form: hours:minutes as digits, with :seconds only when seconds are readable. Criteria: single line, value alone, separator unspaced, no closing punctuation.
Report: 10:21
